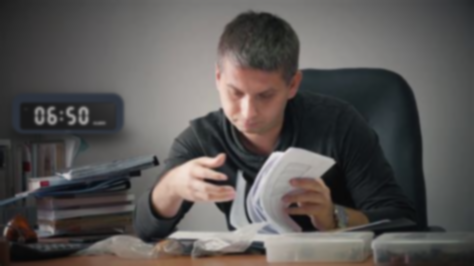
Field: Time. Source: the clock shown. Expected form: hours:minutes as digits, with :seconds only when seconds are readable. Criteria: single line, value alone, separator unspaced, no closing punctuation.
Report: 6:50
